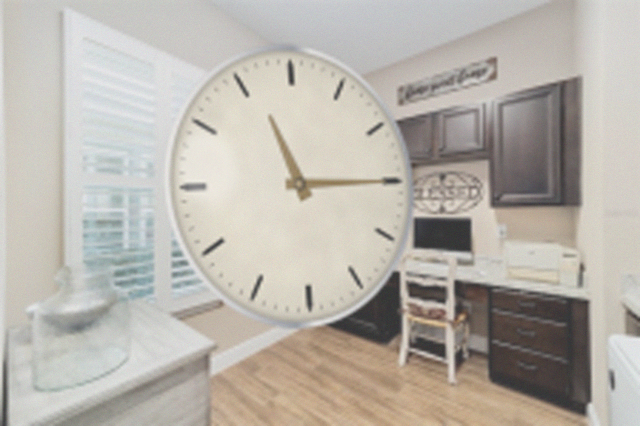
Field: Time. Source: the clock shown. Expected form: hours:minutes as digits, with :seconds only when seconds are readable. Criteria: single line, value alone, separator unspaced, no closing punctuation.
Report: 11:15
